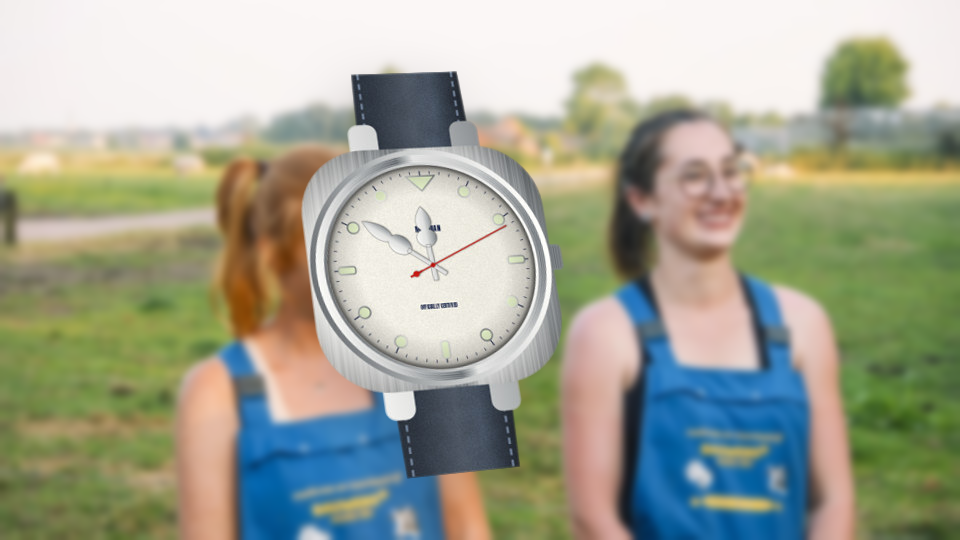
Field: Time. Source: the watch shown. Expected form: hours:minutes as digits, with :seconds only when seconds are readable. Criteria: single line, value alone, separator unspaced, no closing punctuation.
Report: 11:51:11
